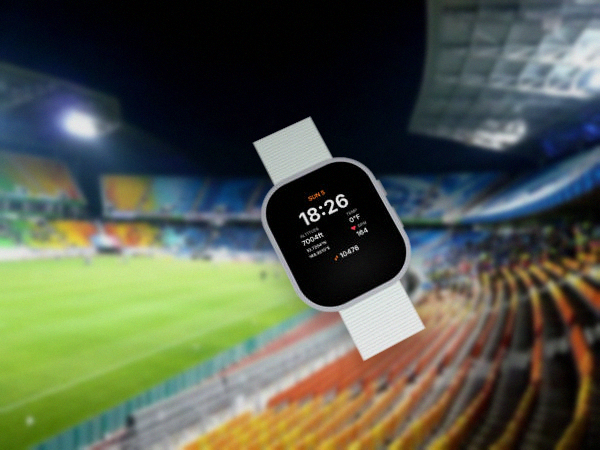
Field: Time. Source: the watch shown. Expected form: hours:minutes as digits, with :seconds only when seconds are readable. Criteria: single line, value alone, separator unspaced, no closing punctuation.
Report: 18:26
